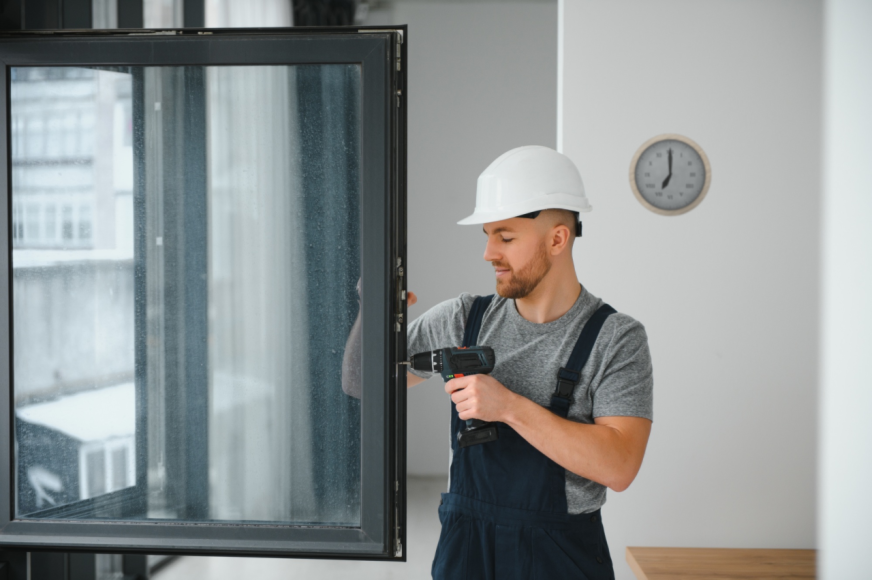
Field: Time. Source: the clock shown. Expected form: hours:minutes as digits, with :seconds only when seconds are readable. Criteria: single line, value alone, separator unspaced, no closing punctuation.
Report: 7:00
